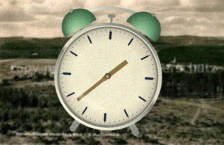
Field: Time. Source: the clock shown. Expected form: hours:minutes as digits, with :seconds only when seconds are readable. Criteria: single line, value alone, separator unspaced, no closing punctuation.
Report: 1:38
